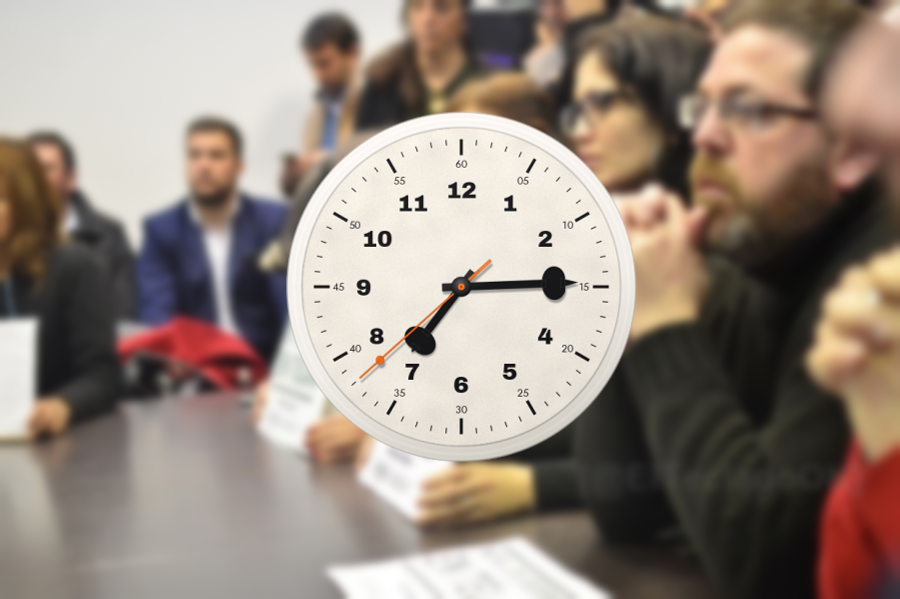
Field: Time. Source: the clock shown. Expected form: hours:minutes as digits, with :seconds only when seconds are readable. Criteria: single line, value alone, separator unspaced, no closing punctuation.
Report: 7:14:38
